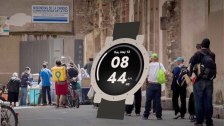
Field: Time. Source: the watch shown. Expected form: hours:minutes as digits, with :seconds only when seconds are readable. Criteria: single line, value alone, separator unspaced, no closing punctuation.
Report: 8:44
